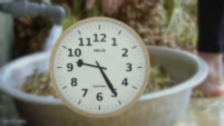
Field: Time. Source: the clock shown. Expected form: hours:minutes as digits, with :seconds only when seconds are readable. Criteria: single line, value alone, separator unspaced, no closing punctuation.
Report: 9:25
